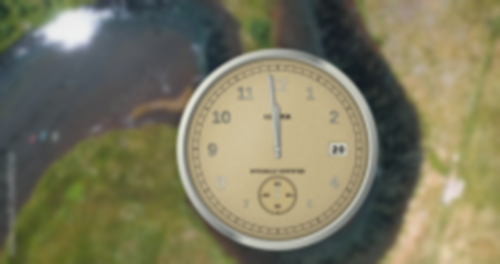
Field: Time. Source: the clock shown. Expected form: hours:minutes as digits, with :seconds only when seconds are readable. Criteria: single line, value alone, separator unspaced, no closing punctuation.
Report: 11:59
